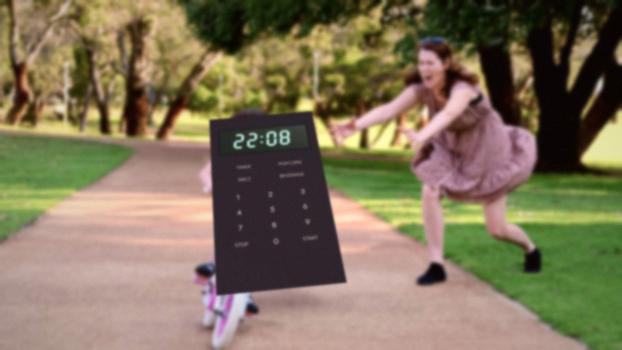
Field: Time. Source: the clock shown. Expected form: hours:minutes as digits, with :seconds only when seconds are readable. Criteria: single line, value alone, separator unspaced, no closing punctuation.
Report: 22:08
